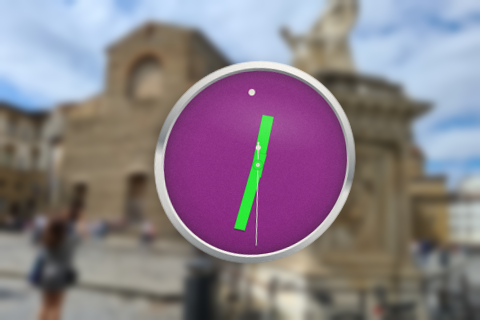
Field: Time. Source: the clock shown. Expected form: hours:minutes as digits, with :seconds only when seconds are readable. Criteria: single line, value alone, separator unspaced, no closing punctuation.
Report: 12:33:31
